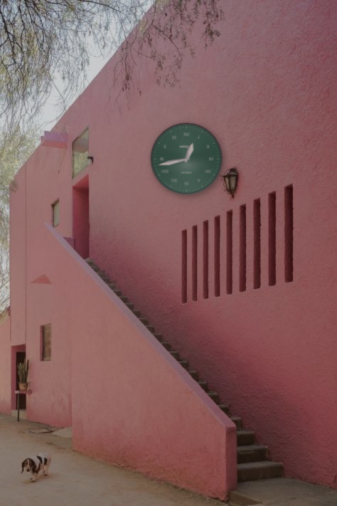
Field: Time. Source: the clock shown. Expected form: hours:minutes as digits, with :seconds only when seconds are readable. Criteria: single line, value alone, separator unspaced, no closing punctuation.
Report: 12:43
